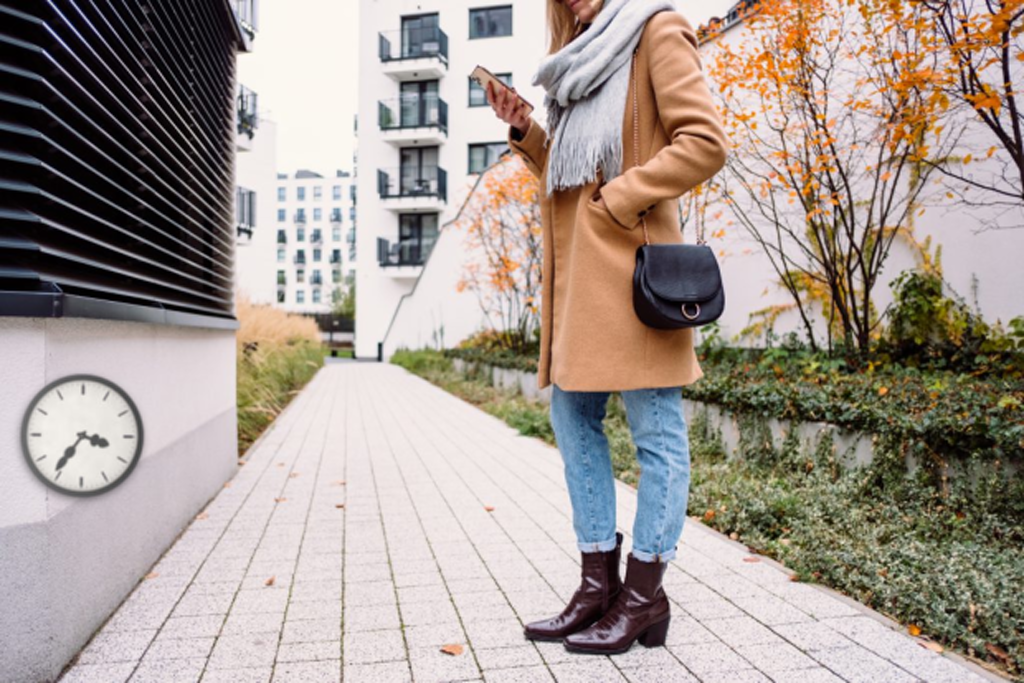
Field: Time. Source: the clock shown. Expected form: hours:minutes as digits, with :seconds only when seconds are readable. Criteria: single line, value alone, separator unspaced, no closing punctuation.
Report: 3:36
